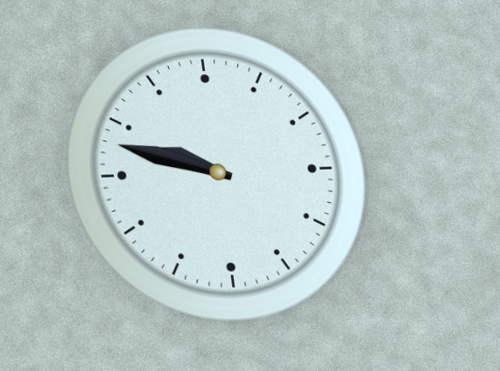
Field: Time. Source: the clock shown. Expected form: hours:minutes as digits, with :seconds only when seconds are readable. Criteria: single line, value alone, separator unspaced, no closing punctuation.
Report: 9:48
